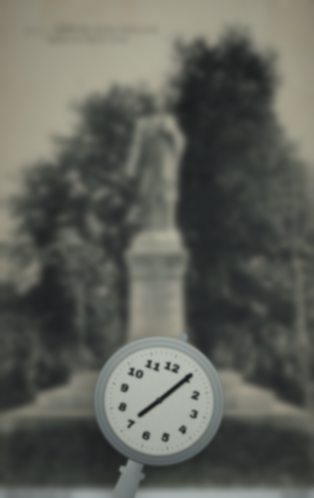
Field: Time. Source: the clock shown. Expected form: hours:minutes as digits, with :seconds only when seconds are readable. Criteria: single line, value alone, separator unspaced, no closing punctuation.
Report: 7:05
